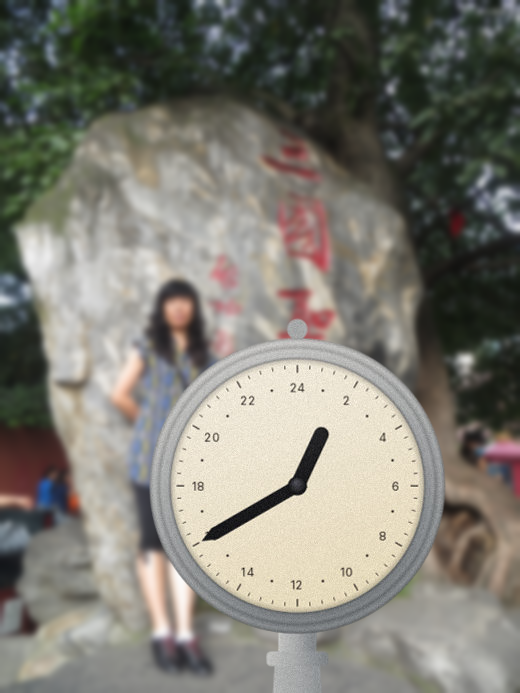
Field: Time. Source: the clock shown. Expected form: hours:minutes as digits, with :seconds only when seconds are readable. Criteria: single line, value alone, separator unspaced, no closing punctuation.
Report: 1:40
